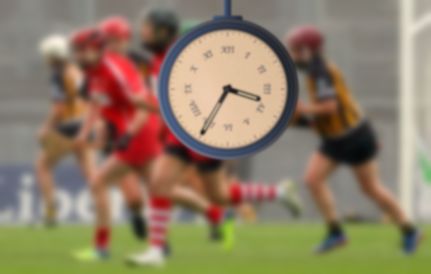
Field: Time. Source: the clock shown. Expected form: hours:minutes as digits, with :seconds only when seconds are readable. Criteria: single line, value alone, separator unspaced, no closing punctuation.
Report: 3:35
